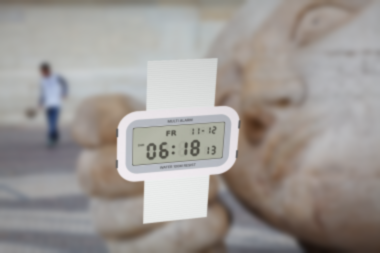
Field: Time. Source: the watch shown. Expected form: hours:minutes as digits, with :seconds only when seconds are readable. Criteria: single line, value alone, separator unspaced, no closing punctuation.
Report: 6:18
